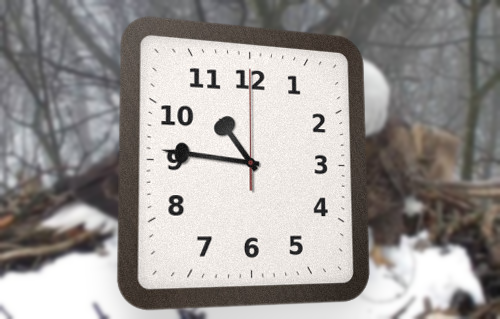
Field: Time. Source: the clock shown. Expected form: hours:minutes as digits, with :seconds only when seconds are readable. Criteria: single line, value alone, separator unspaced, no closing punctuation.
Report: 10:46:00
